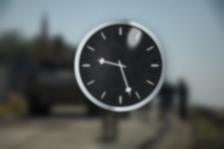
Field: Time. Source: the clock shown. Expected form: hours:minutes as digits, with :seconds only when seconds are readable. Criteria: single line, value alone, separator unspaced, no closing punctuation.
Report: 9:27
